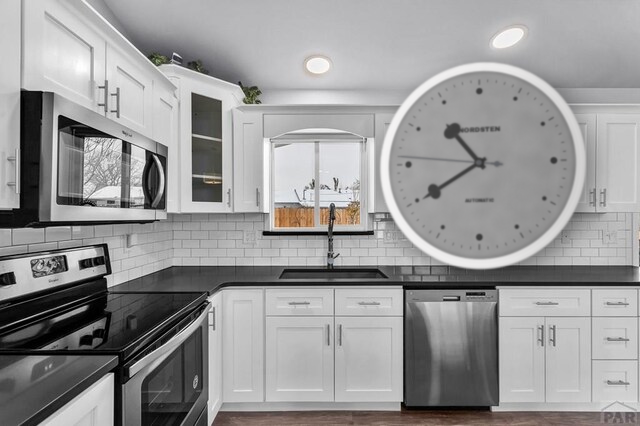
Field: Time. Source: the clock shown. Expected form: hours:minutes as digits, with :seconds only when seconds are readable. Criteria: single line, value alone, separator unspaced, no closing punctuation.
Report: 10:39:46
